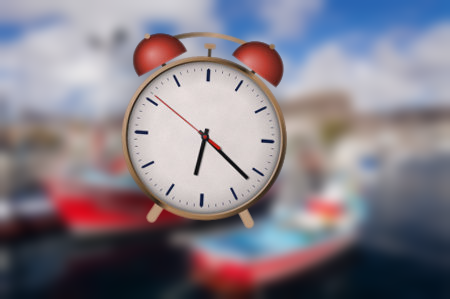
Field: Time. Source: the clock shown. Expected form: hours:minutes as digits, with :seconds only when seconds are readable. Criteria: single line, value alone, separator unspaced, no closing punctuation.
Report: 6:21:51
